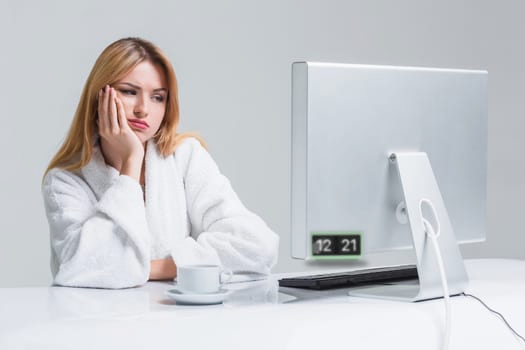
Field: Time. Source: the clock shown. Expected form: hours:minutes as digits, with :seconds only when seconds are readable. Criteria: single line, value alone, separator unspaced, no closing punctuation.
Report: 12:21
